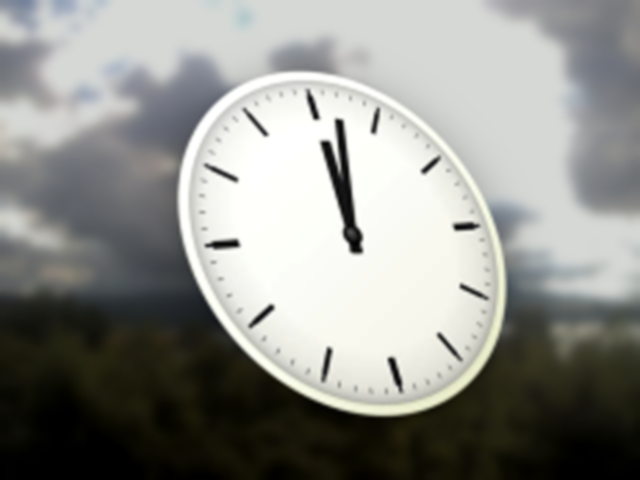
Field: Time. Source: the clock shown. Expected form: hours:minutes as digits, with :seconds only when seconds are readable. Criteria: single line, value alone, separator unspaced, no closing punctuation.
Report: 12:02
